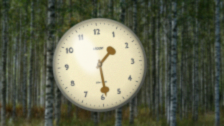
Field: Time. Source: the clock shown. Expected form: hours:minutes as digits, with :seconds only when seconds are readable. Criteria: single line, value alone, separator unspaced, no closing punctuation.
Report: 1:29
